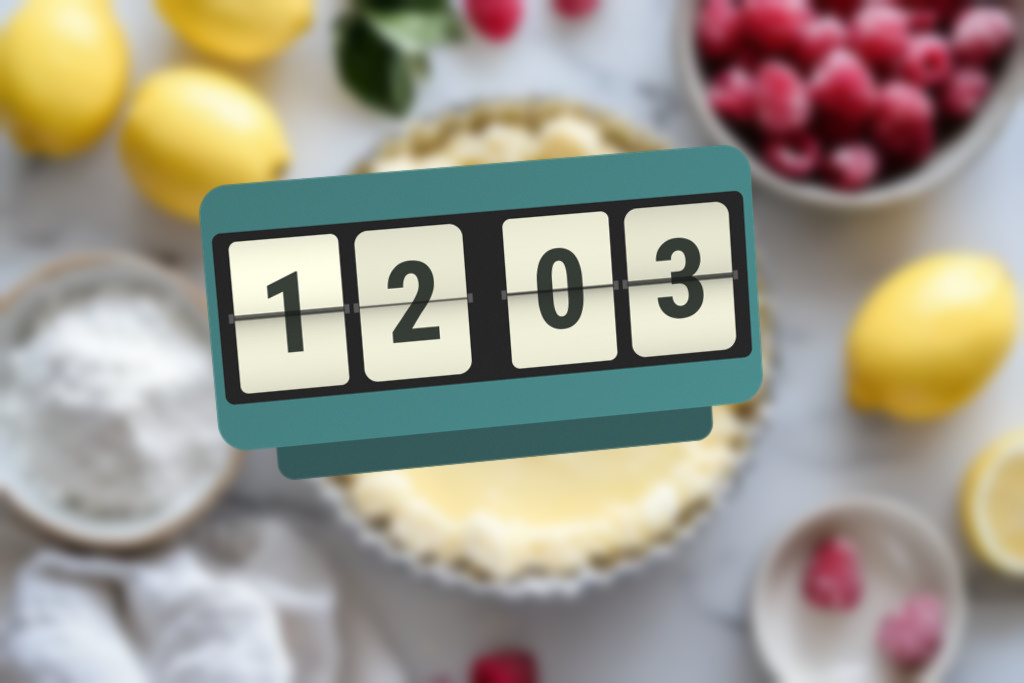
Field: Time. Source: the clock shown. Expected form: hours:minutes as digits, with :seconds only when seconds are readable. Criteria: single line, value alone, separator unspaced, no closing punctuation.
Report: 12:03
